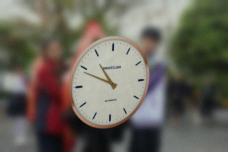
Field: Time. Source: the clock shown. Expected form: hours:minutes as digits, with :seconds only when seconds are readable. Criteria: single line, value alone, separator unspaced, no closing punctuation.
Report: 10:49
